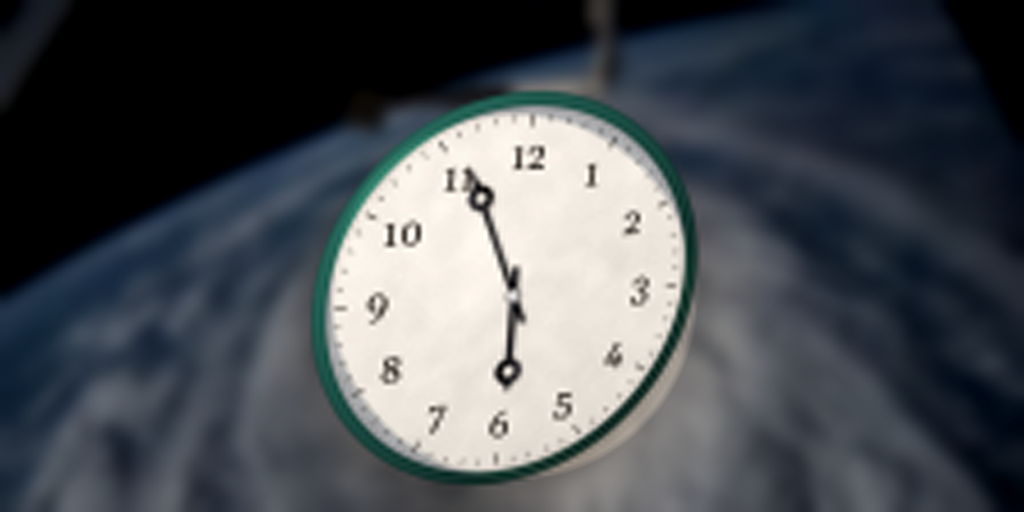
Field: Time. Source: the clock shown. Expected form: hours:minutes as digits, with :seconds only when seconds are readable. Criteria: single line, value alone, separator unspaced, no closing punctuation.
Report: 5:56
